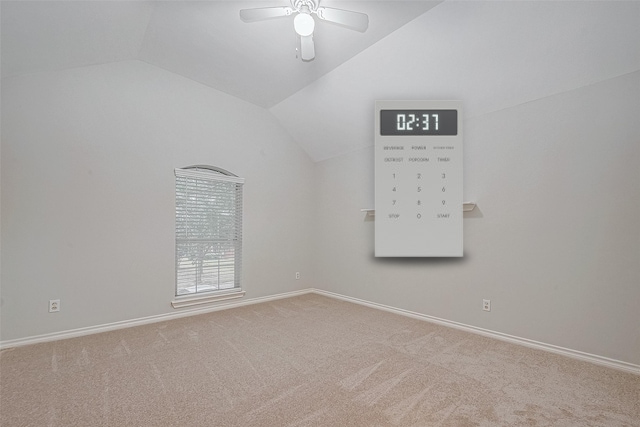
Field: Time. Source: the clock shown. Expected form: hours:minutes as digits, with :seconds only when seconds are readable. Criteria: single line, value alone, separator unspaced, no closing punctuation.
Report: 2:37
